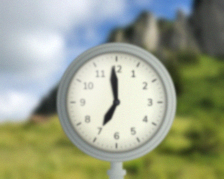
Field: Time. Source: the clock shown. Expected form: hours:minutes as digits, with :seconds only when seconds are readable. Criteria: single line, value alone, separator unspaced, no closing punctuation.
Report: 6:59
